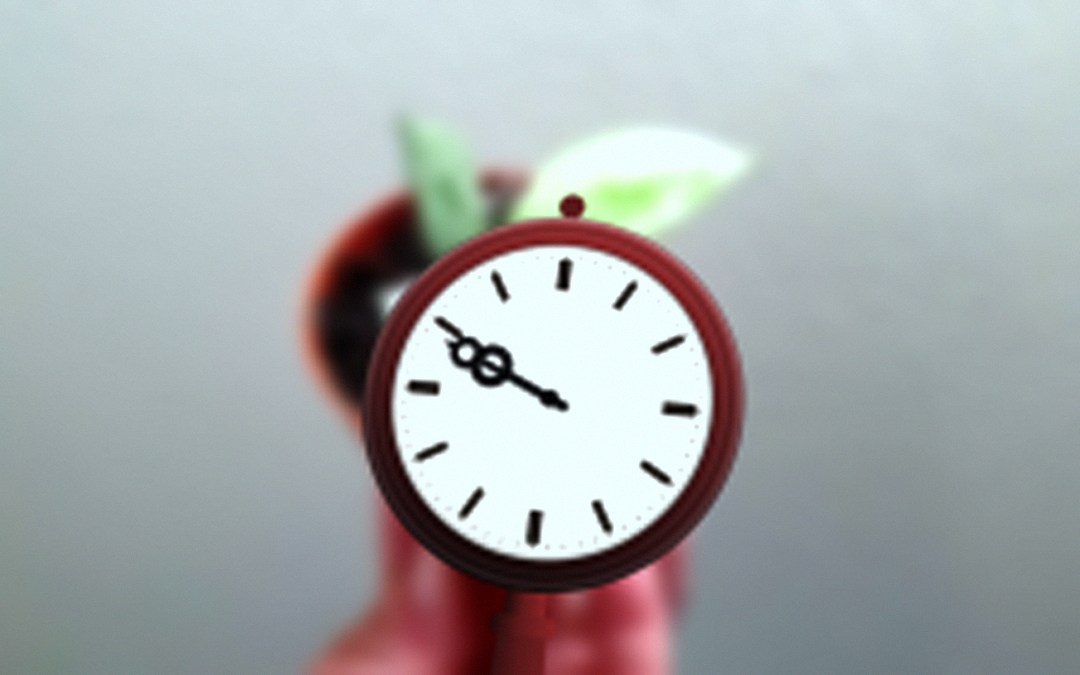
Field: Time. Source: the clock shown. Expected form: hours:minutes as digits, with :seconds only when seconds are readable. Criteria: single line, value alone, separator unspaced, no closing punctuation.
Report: 9:49
